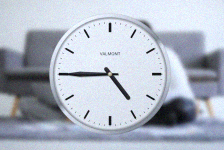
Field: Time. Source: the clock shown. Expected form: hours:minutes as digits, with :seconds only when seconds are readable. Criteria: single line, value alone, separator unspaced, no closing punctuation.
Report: 4:45
